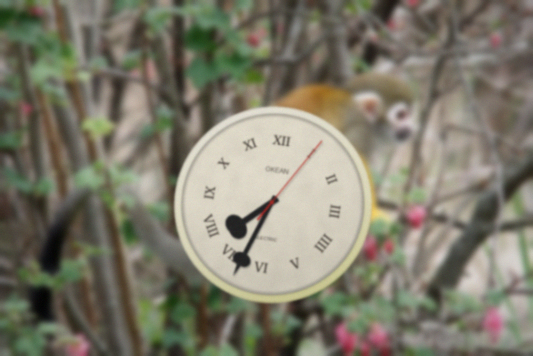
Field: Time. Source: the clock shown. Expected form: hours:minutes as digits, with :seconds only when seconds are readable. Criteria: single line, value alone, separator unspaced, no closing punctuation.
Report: 7:33:05
